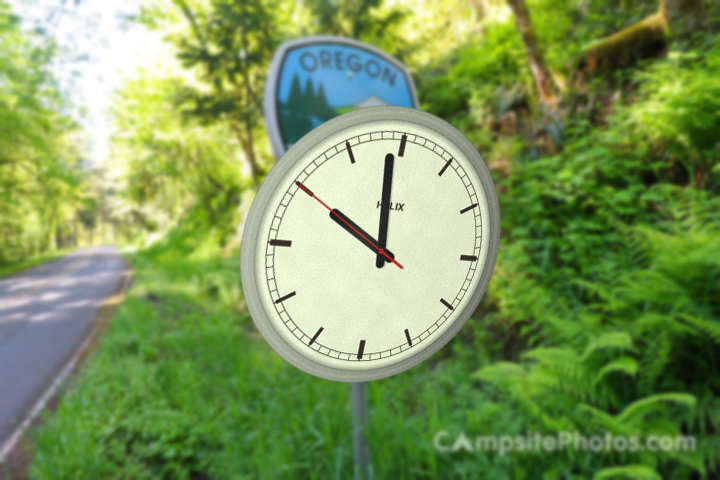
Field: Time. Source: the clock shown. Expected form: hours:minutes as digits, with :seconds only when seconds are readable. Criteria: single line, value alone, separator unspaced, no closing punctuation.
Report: 9:58:50
